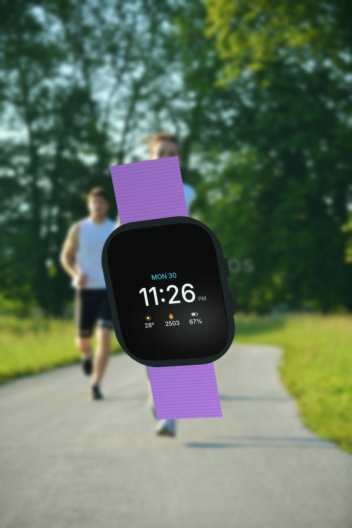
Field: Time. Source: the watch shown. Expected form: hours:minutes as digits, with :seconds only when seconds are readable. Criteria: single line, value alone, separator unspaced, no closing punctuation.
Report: 11:26
